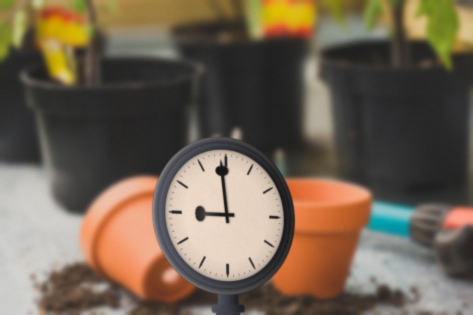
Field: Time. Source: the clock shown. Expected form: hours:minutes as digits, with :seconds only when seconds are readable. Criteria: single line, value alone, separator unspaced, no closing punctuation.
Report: 8:59
